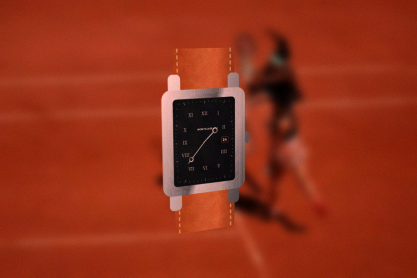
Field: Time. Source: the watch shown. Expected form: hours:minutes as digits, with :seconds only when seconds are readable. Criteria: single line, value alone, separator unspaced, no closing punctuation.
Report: 1:37
